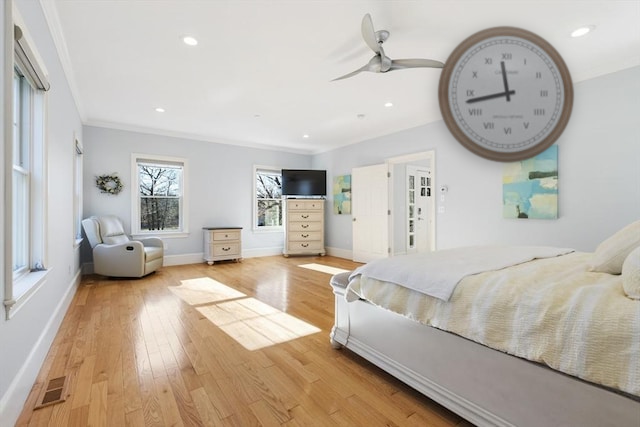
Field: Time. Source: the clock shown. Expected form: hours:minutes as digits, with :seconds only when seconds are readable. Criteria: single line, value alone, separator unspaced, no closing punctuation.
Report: 11:43
